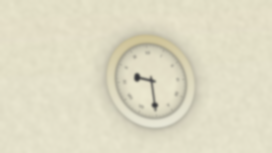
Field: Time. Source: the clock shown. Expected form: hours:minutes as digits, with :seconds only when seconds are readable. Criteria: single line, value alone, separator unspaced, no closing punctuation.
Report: 9:30
